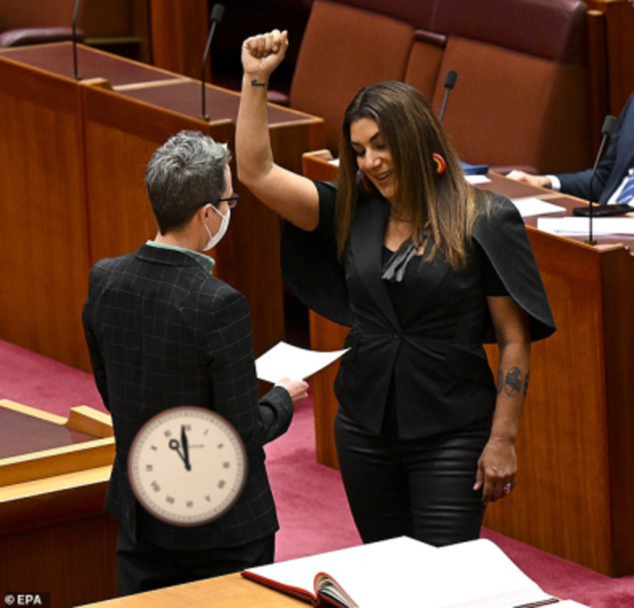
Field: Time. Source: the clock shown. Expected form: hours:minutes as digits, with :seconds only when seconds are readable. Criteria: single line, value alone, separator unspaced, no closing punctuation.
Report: 10:59
